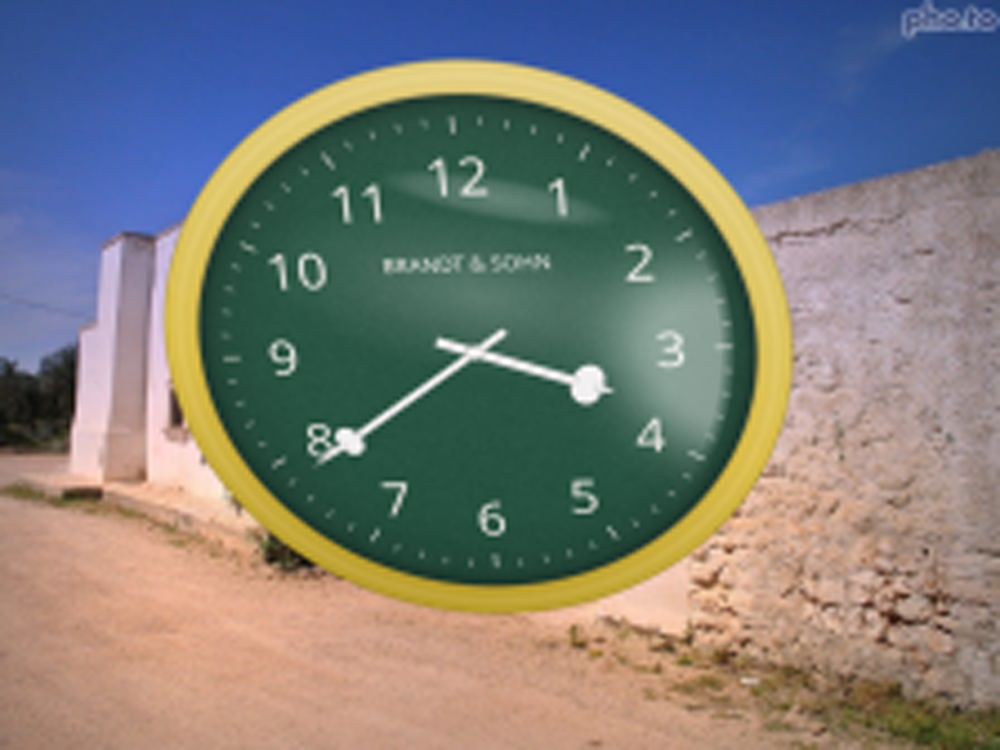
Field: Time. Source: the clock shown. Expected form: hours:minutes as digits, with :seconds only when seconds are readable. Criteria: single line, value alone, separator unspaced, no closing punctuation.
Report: 3:39
